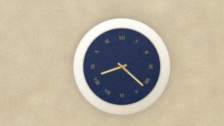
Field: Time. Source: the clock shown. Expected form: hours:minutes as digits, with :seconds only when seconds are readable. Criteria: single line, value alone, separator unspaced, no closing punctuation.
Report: 8:22
